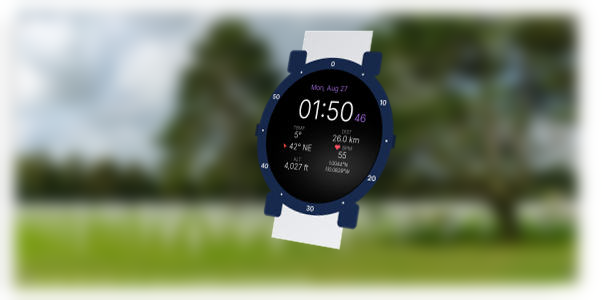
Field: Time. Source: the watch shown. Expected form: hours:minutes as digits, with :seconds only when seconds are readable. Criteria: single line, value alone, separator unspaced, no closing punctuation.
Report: 1:50:46
